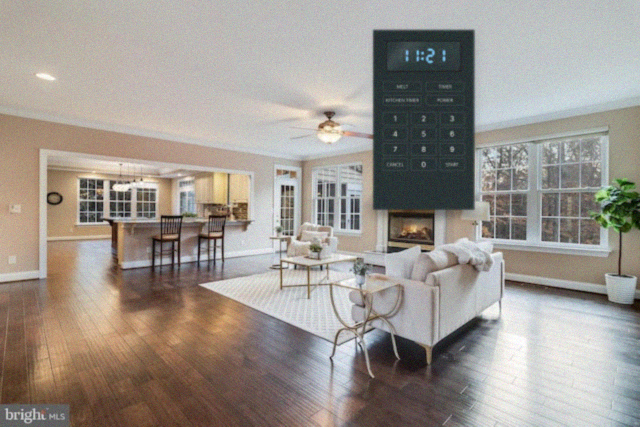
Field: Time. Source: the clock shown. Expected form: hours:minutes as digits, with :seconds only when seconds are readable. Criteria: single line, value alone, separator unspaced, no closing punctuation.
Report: 11:21
